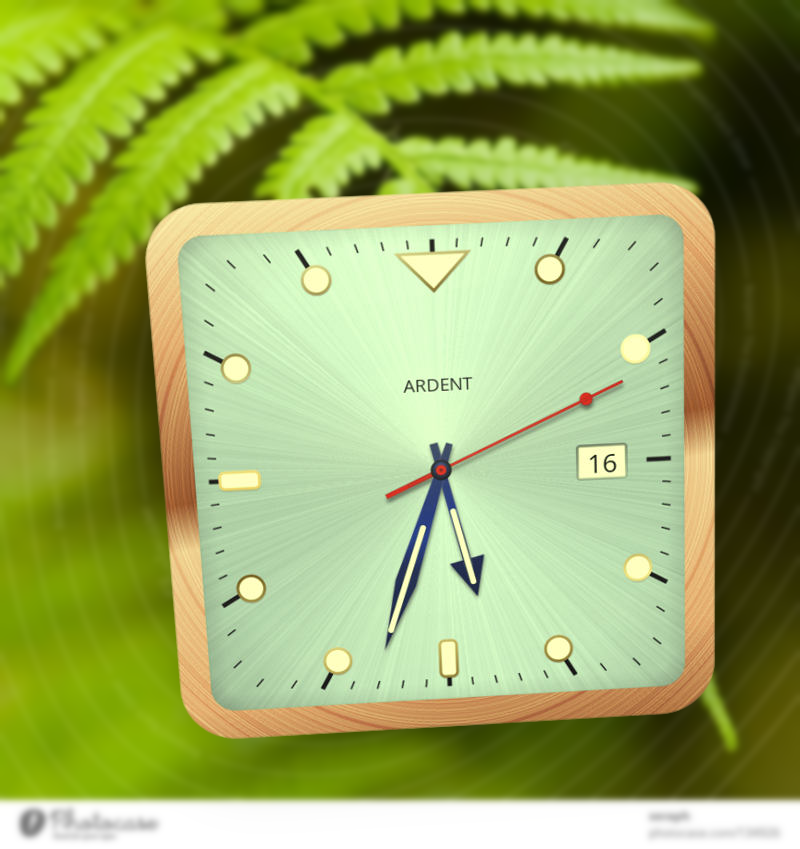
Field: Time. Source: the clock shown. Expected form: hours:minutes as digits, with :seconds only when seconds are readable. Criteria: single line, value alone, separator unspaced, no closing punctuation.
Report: 5:33:11
